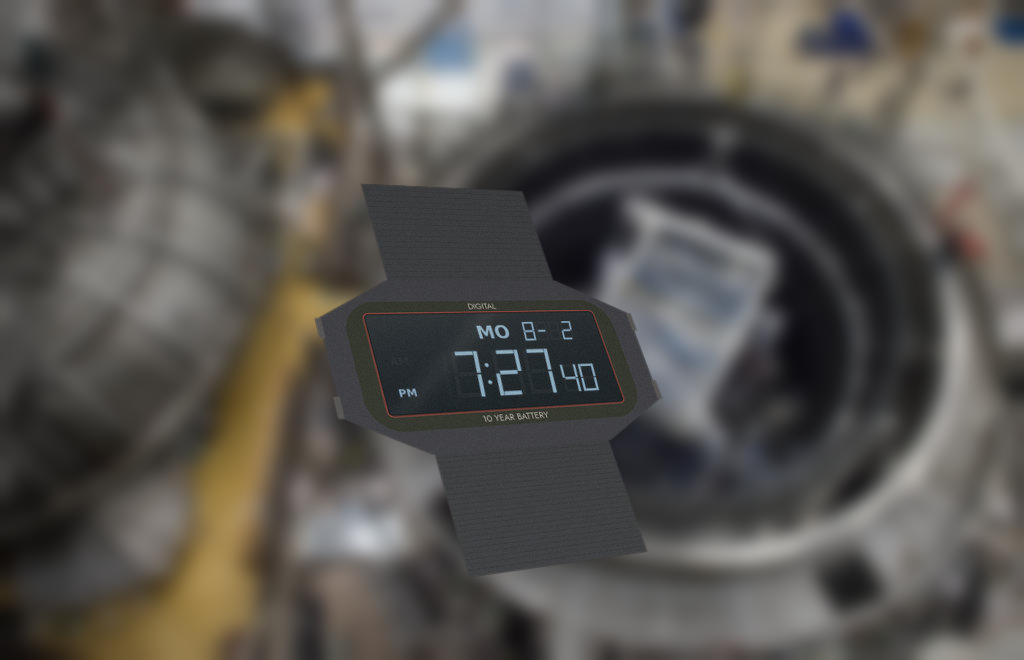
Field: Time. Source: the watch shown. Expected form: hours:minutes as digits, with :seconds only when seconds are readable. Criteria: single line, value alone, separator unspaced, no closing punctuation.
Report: 7:27:40
